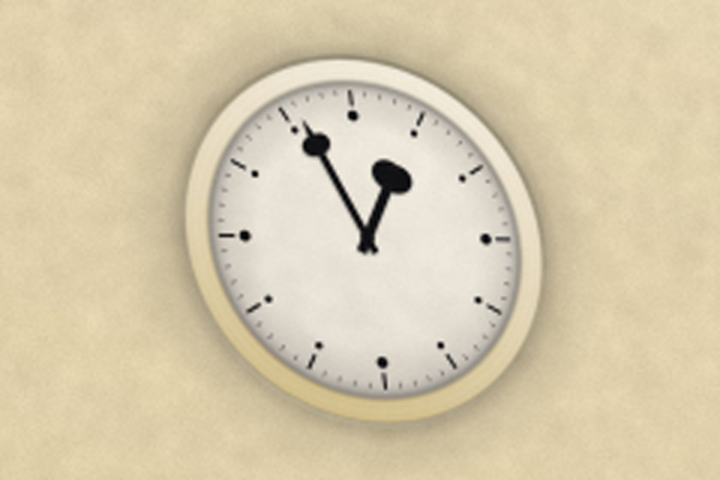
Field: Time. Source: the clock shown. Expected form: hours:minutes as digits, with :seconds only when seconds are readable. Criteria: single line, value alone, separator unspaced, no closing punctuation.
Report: 12:56
